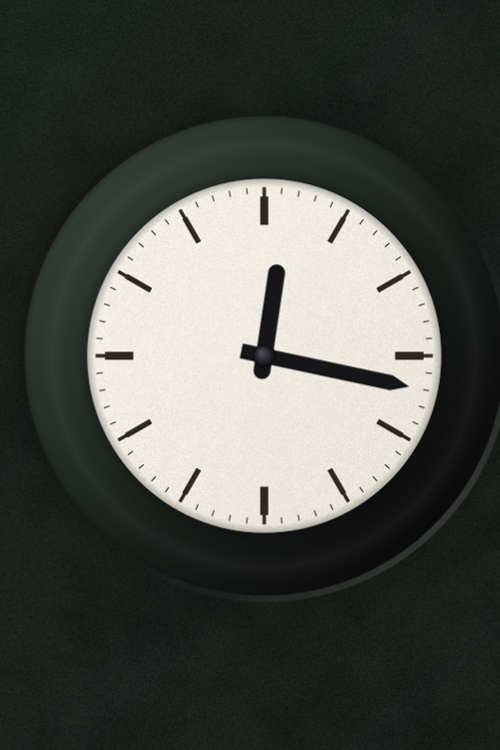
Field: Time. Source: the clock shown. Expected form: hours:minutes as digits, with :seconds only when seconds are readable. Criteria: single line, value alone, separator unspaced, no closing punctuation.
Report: 12:17
